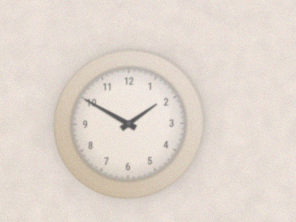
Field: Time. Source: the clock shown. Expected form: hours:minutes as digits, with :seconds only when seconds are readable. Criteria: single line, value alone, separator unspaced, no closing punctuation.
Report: 1:50
